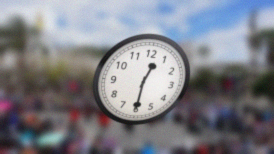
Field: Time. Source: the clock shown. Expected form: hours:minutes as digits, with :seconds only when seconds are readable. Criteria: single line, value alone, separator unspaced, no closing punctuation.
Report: 12:30
